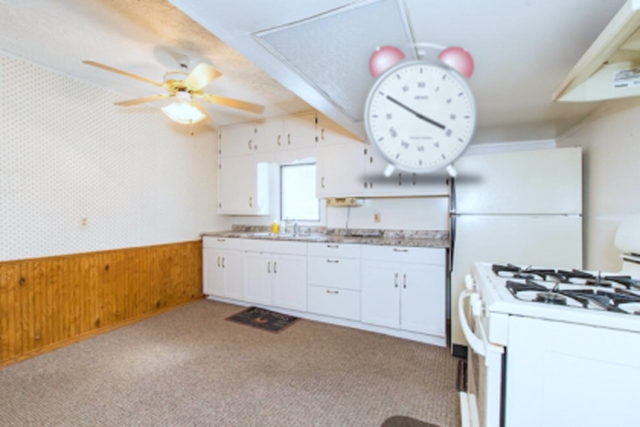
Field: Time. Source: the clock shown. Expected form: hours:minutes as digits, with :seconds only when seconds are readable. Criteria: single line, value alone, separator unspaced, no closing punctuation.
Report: 3:50
